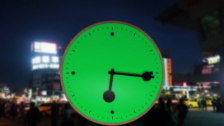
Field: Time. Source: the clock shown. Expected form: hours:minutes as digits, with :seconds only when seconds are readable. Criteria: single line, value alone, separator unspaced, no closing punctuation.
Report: 6:16
